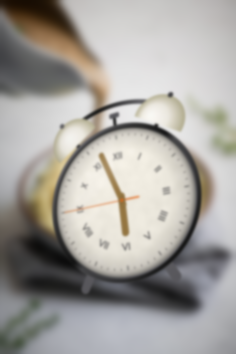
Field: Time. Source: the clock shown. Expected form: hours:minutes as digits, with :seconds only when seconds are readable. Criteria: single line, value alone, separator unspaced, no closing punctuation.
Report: 5:56:45
